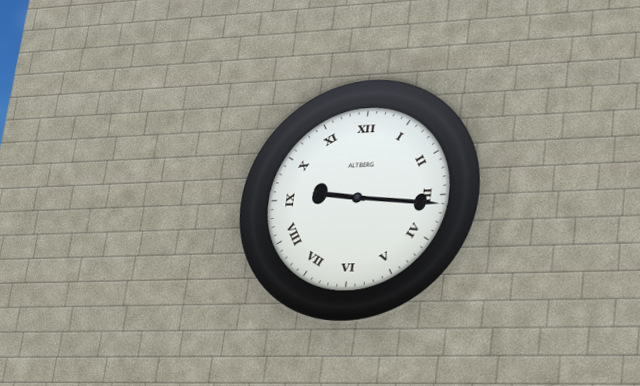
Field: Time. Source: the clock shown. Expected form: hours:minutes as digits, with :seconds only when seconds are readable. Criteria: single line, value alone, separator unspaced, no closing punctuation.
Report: 9:16
